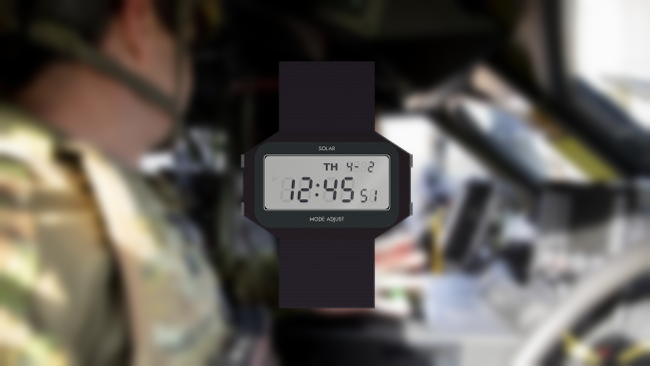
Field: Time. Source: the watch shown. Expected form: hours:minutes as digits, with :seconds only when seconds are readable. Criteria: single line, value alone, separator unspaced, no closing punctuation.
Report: 12:45:51
